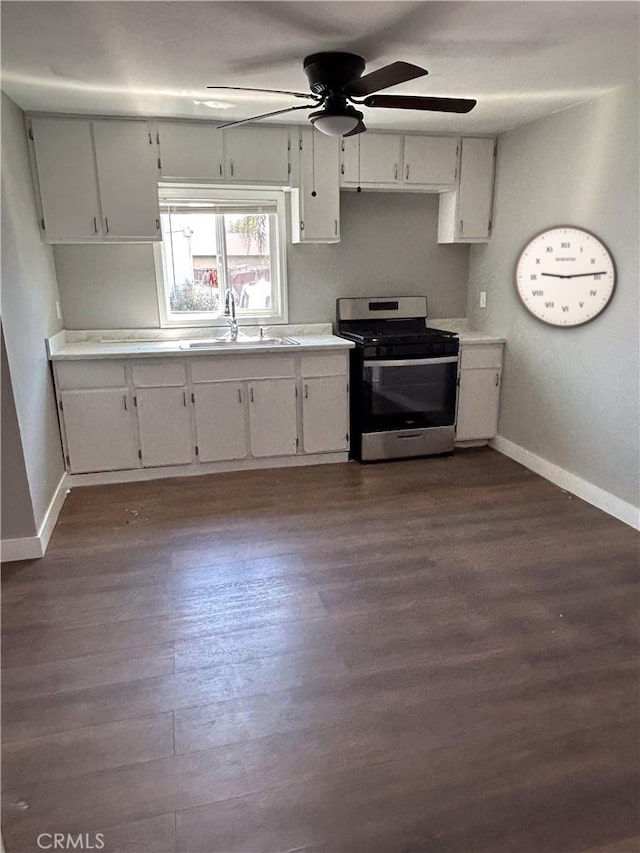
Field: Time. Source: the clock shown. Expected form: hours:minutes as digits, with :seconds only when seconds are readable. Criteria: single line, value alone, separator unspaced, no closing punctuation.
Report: 9:14
